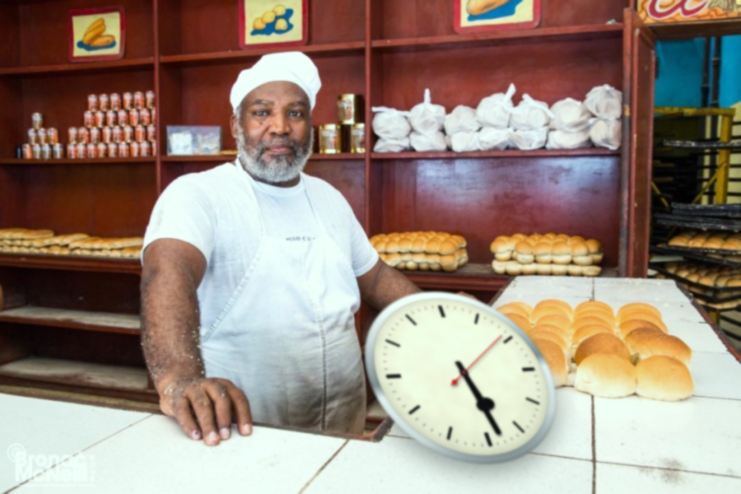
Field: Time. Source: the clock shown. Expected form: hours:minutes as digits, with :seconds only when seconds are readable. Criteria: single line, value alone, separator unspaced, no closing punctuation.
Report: 5:28:09
